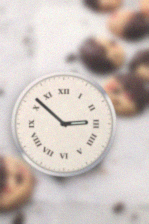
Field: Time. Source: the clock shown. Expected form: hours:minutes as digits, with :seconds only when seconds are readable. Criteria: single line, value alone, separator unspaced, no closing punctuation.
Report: 2:52
